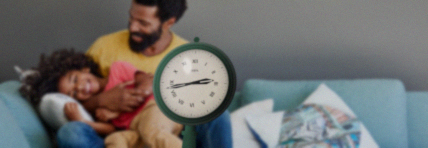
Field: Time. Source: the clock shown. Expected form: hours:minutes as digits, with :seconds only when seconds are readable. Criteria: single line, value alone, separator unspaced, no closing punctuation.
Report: 2:43
